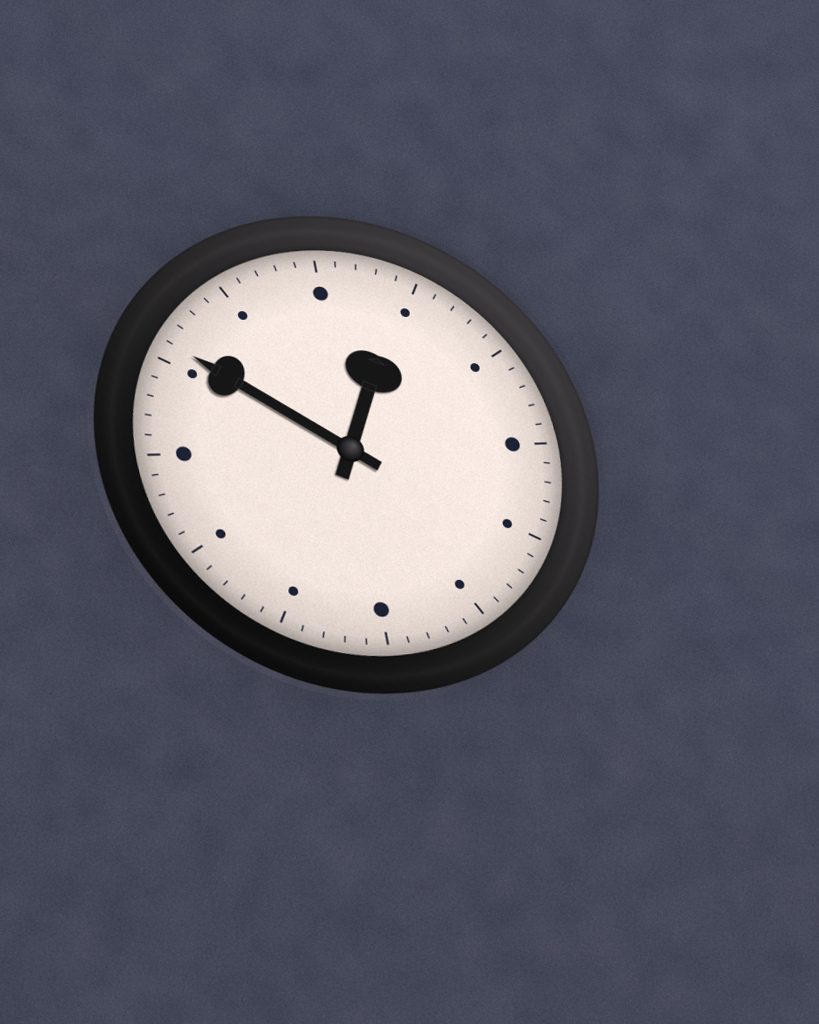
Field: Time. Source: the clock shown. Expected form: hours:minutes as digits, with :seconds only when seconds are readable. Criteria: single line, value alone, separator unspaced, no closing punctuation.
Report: 12:51
